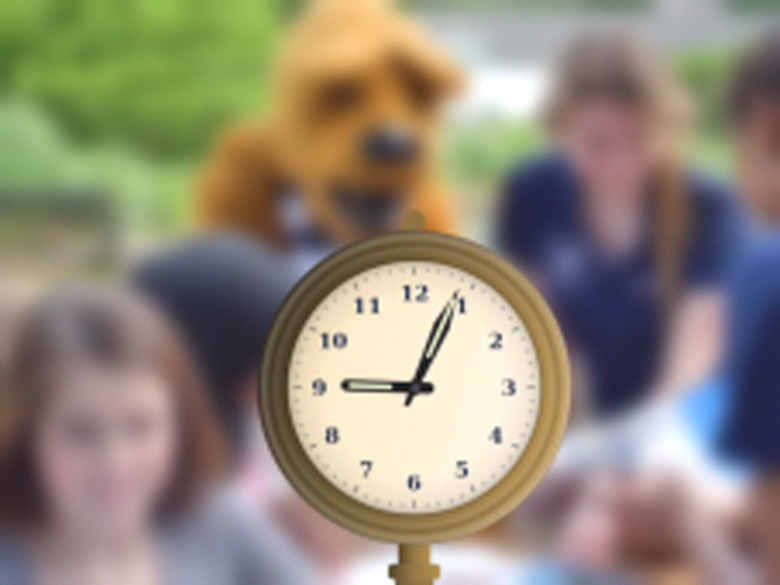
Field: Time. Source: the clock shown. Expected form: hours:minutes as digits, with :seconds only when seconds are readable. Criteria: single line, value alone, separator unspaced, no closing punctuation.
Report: 9:04
